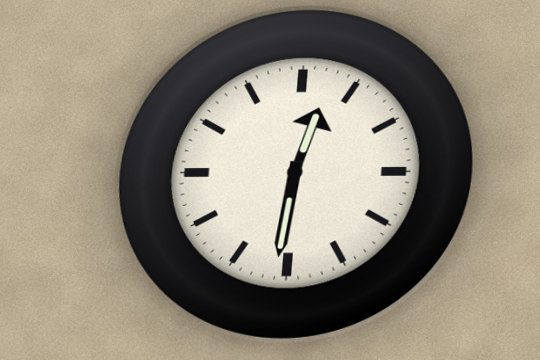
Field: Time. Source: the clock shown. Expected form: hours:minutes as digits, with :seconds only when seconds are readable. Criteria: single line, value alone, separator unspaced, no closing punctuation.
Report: 12:31
